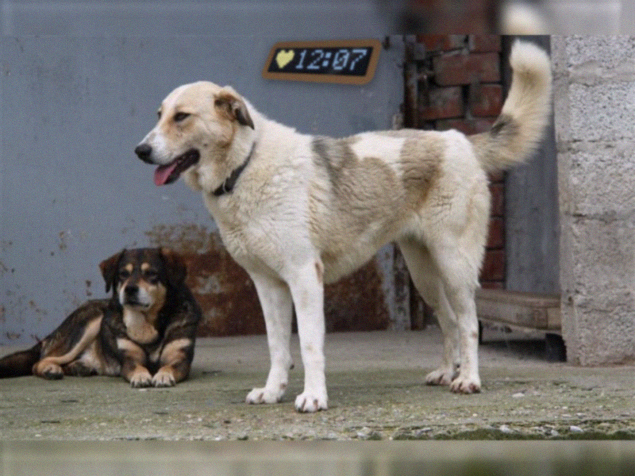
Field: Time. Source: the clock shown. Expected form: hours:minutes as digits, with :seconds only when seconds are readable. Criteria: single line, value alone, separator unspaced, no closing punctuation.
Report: 12:07
